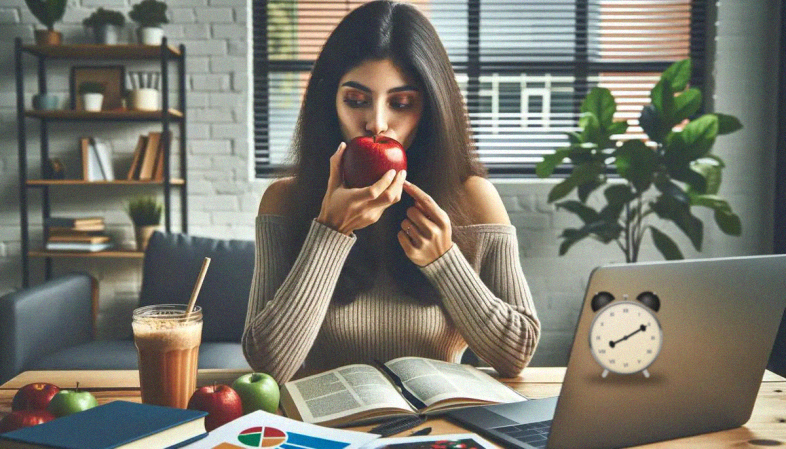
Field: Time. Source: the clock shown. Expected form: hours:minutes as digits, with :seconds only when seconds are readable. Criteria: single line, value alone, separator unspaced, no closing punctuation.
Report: 8:10
